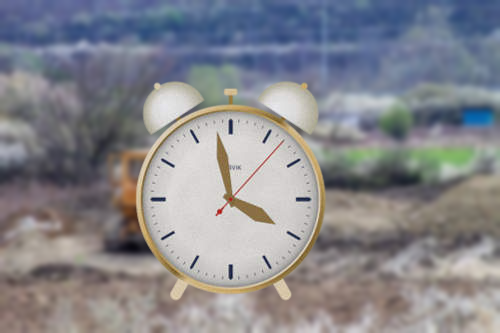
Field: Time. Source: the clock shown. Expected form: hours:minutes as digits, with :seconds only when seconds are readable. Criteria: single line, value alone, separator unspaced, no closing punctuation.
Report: 3:58:07
